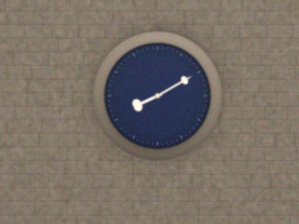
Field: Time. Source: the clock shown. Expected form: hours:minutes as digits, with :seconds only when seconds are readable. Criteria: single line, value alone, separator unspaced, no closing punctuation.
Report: 8:10
